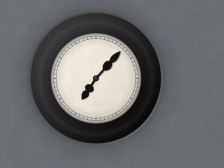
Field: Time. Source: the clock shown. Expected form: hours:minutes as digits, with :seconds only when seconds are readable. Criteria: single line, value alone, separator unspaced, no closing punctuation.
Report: 7:07
